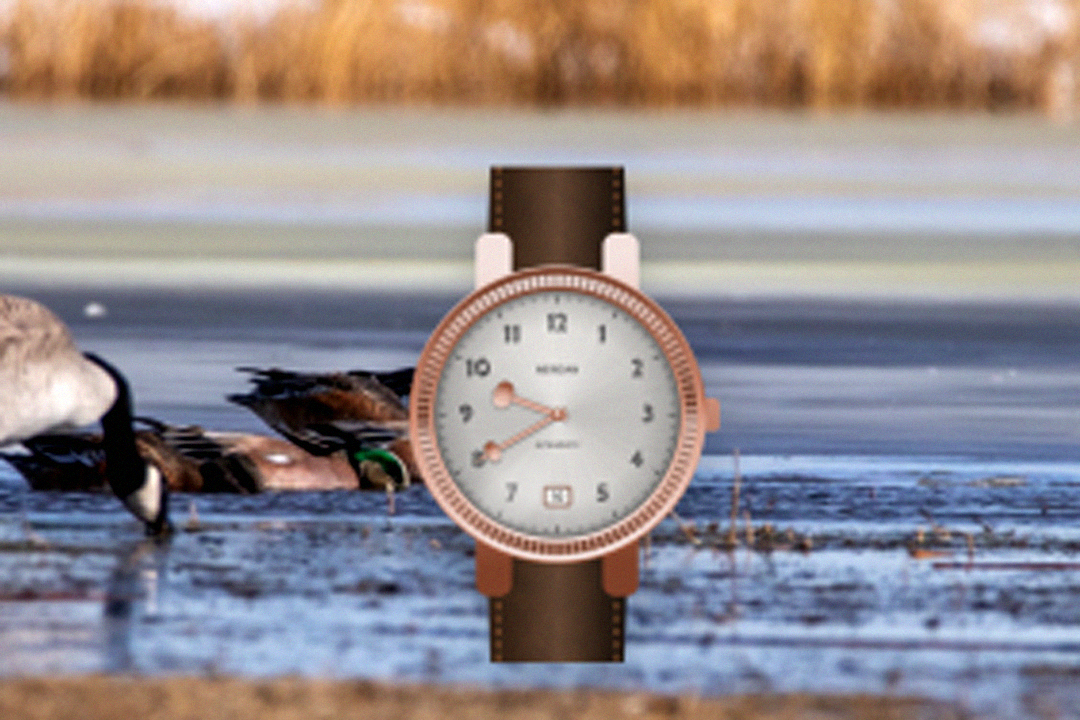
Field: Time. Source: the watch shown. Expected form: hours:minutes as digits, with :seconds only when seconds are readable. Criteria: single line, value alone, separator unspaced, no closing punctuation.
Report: 9:40
